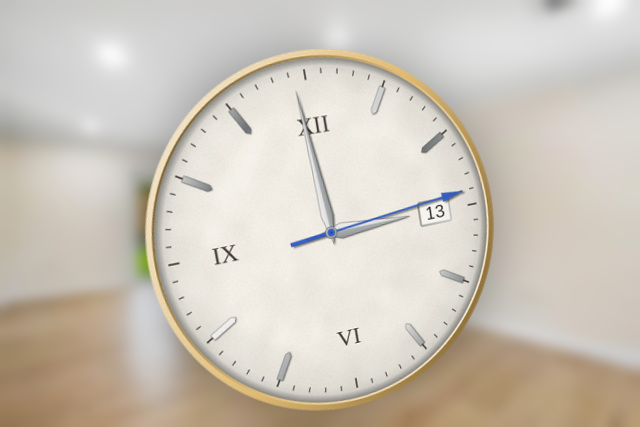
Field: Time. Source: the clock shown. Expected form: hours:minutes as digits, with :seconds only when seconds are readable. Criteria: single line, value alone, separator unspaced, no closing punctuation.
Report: 2:59:14
